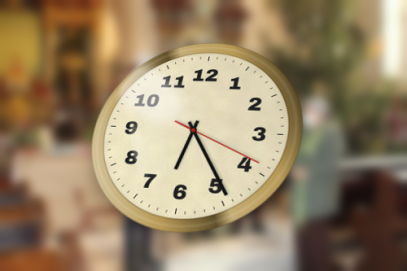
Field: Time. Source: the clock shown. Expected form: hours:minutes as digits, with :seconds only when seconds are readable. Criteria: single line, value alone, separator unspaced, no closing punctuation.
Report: 6:24:19
